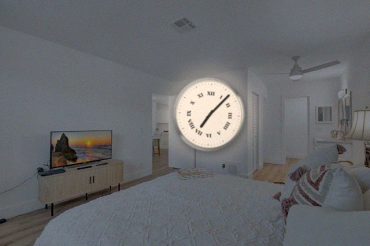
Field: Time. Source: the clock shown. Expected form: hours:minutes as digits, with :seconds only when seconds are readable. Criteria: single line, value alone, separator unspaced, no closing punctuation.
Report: 7:07
